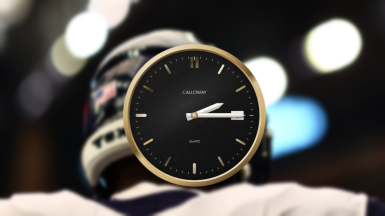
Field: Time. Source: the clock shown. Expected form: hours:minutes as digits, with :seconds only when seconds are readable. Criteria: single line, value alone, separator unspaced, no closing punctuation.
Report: 2:15
